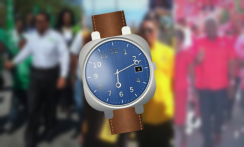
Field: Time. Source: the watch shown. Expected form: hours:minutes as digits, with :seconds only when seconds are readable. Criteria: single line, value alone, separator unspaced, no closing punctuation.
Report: 6:12
